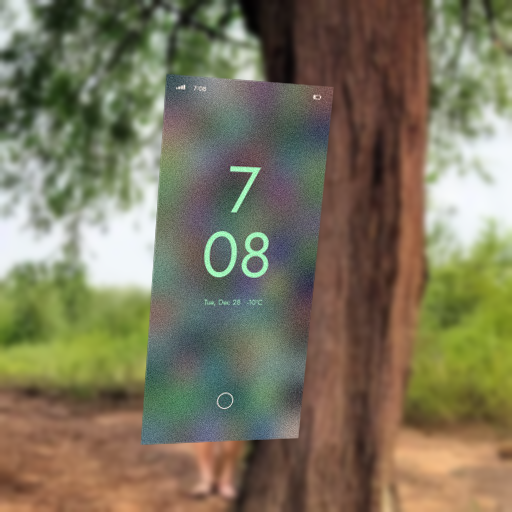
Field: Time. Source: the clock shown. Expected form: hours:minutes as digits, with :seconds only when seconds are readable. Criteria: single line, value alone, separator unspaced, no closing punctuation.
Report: 7:08
